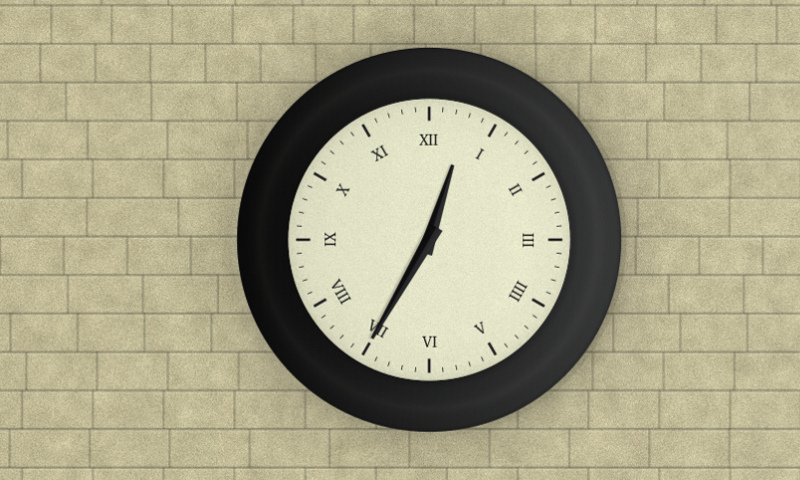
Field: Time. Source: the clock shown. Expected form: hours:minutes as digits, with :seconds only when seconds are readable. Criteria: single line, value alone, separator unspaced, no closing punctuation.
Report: 12:35
